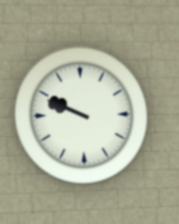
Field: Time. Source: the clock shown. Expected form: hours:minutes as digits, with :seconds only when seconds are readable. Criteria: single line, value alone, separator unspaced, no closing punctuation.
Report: 9:49
